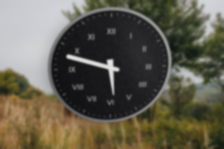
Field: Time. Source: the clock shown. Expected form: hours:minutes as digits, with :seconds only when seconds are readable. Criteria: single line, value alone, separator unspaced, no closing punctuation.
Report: 5:48
